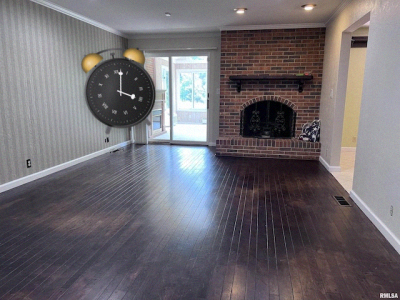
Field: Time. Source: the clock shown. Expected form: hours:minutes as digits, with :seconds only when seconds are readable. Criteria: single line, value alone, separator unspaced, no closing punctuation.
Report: 4:02
